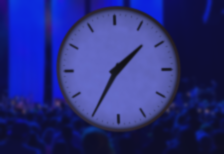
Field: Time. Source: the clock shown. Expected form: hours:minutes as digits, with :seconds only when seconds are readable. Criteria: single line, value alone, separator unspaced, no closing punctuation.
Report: 1:35
